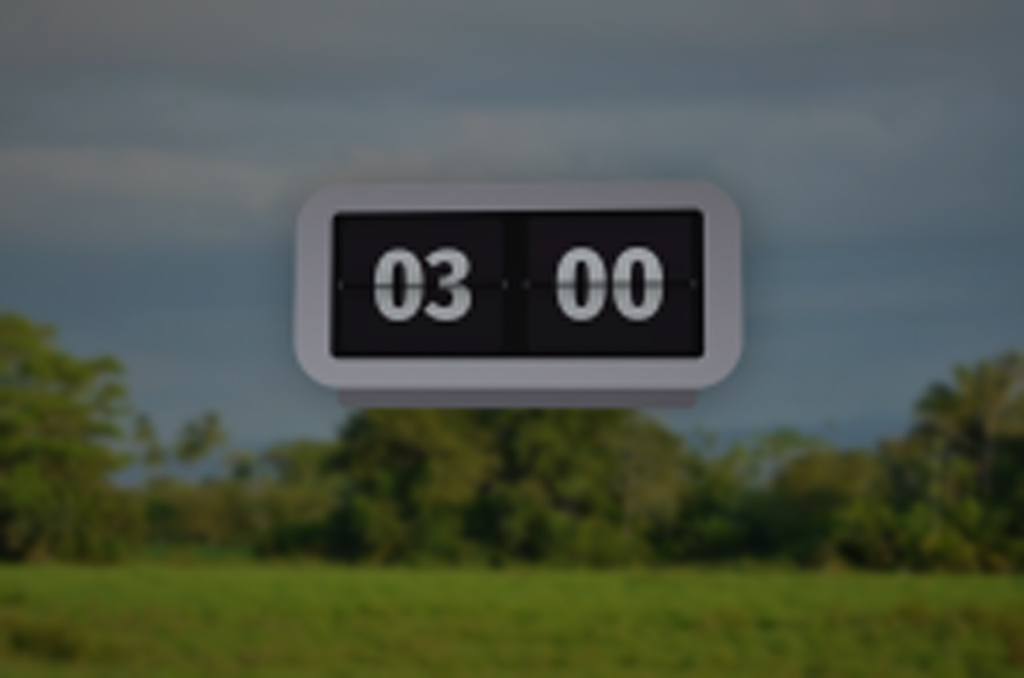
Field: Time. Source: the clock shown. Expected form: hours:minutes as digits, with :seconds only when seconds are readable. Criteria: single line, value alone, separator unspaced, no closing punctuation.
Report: 3:00
